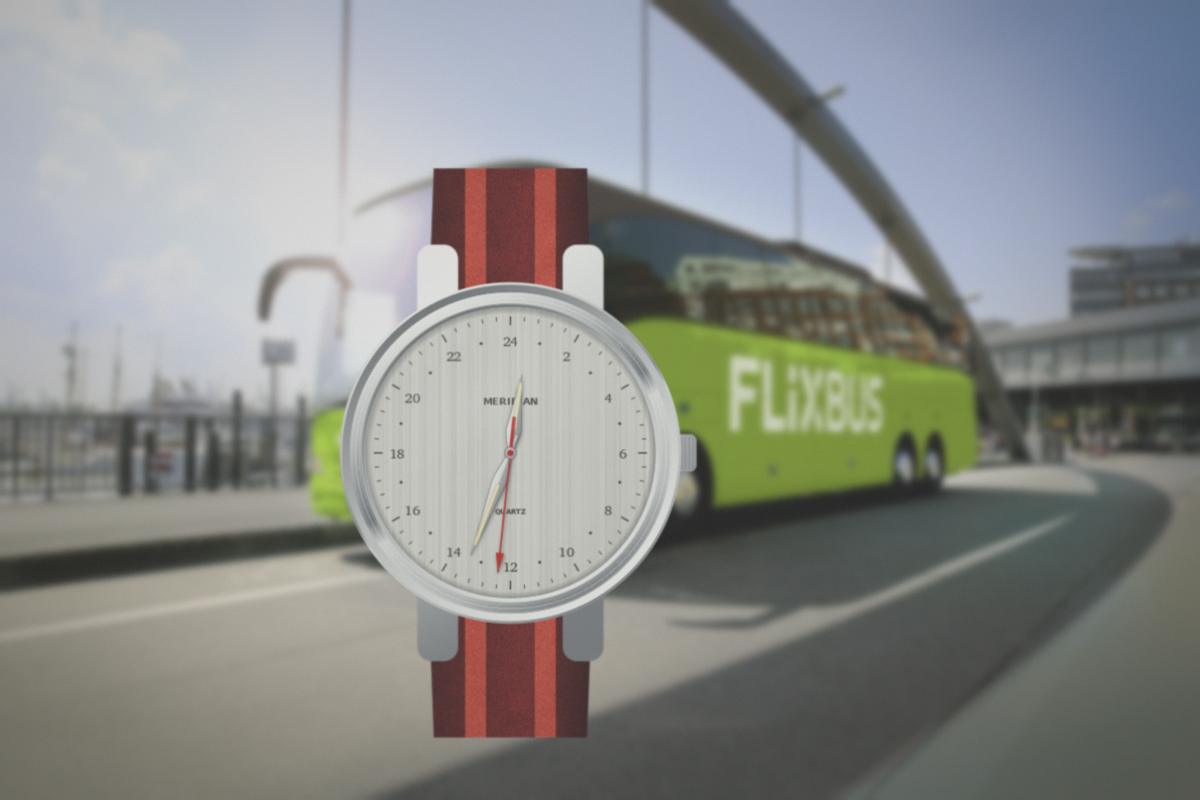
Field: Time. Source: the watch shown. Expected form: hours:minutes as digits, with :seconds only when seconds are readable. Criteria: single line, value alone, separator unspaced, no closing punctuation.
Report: 0:33:31
